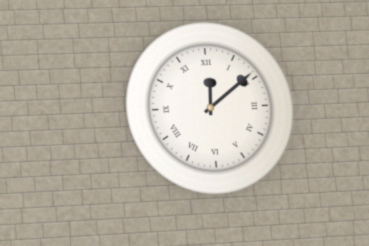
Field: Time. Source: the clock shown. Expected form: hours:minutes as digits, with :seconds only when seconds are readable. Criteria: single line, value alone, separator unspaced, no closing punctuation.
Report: 12:09
